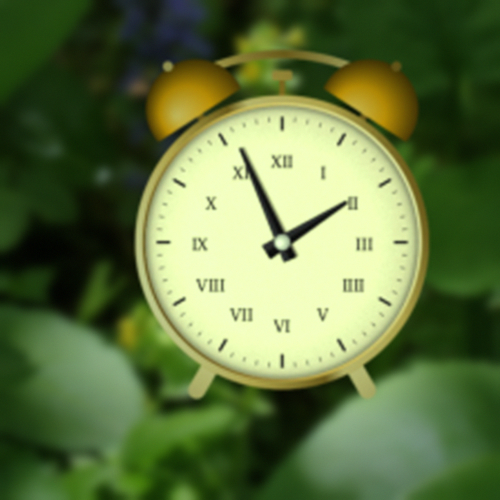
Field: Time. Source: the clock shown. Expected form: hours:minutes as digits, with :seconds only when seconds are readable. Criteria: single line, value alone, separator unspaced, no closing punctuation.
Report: 1:56
